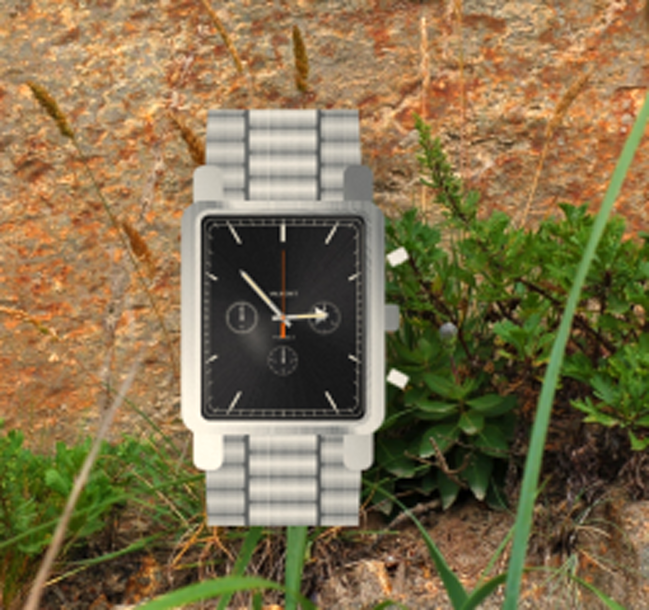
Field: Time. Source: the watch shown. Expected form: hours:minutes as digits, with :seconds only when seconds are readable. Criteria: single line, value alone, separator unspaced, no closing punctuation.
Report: 2:53
